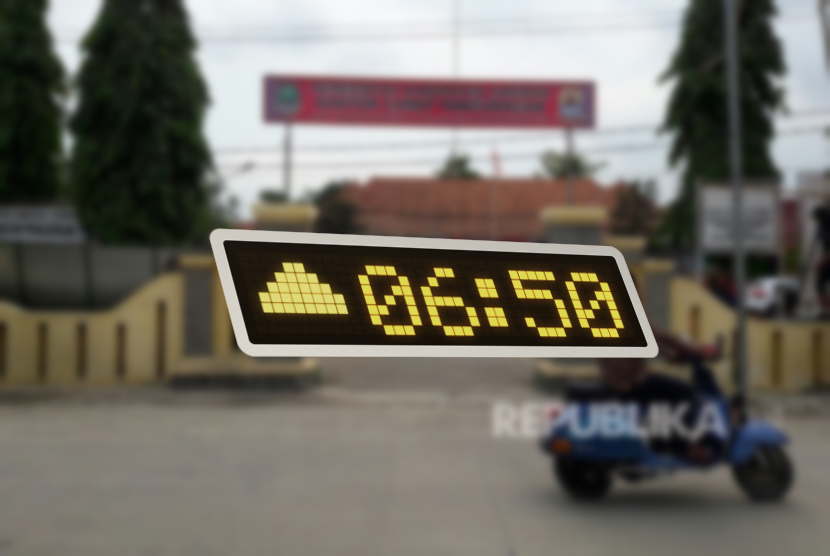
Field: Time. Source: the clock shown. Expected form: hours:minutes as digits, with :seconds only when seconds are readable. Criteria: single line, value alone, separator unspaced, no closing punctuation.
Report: 6:50
